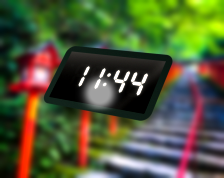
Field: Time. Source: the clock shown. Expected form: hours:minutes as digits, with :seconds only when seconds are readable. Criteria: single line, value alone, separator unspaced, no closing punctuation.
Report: 11:44
